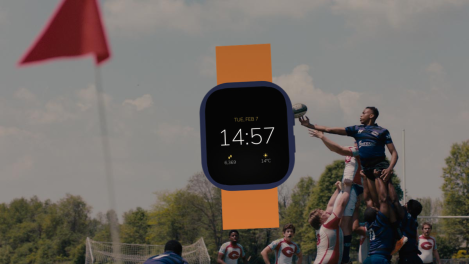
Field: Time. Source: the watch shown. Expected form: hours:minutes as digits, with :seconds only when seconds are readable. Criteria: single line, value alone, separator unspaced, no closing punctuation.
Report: 14:57
